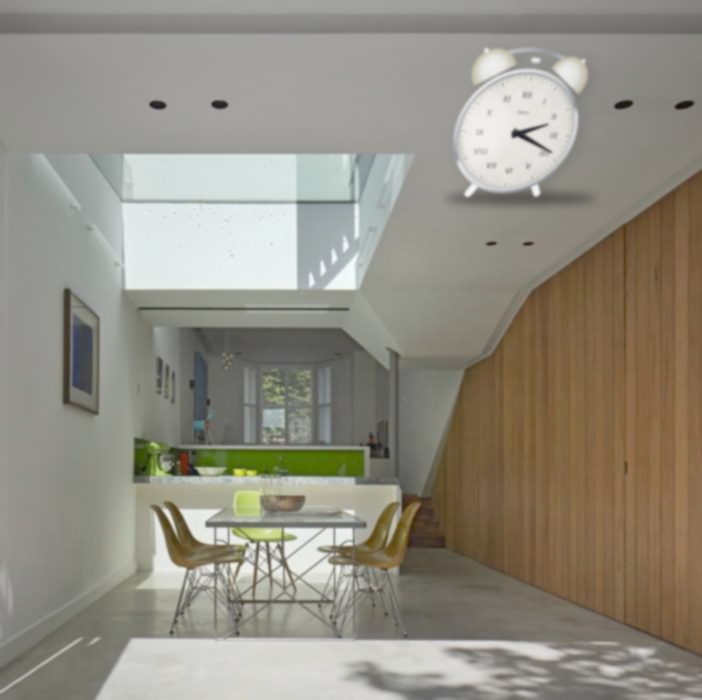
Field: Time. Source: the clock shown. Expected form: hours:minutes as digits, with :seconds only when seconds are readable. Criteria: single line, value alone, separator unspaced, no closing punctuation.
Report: 2:19
